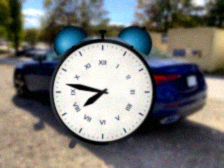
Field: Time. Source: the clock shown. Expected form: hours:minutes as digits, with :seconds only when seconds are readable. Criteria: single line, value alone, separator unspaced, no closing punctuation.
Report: 7:47
